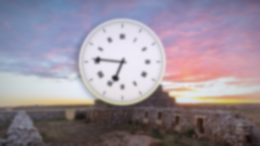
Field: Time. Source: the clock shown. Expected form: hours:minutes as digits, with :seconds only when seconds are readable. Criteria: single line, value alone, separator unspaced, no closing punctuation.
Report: 6:46
